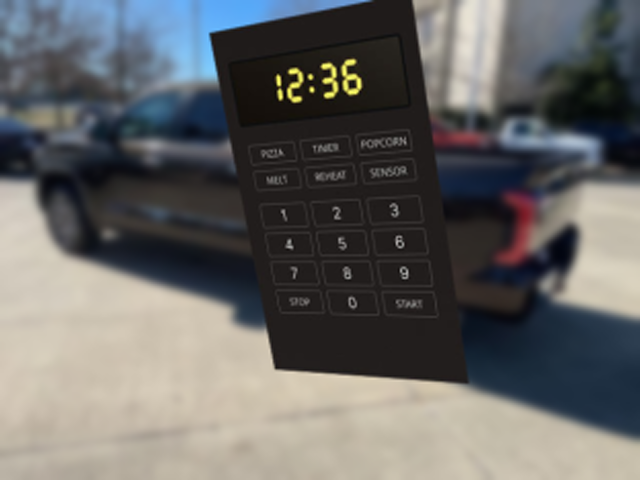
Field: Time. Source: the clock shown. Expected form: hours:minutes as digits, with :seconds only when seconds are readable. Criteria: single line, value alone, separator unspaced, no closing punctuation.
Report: 12:36
